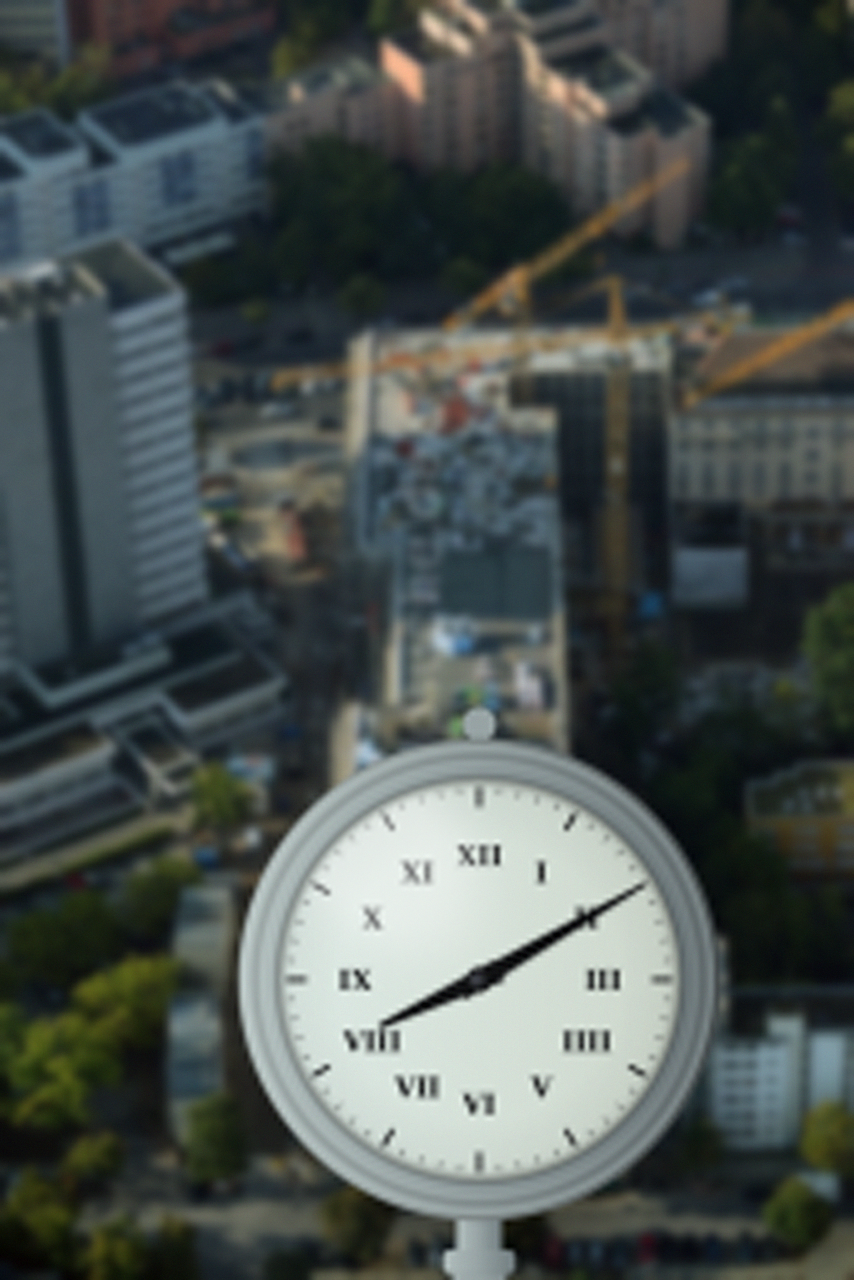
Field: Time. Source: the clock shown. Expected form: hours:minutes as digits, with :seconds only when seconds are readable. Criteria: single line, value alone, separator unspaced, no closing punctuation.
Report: 8:10
